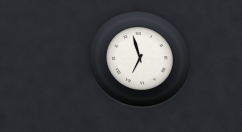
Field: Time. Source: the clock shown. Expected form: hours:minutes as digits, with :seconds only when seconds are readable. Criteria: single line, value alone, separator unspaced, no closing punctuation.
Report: 6:58
